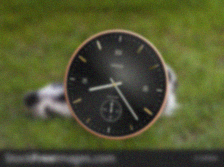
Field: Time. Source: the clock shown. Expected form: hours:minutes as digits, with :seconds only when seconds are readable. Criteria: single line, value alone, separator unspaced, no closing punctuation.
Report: 8:23
